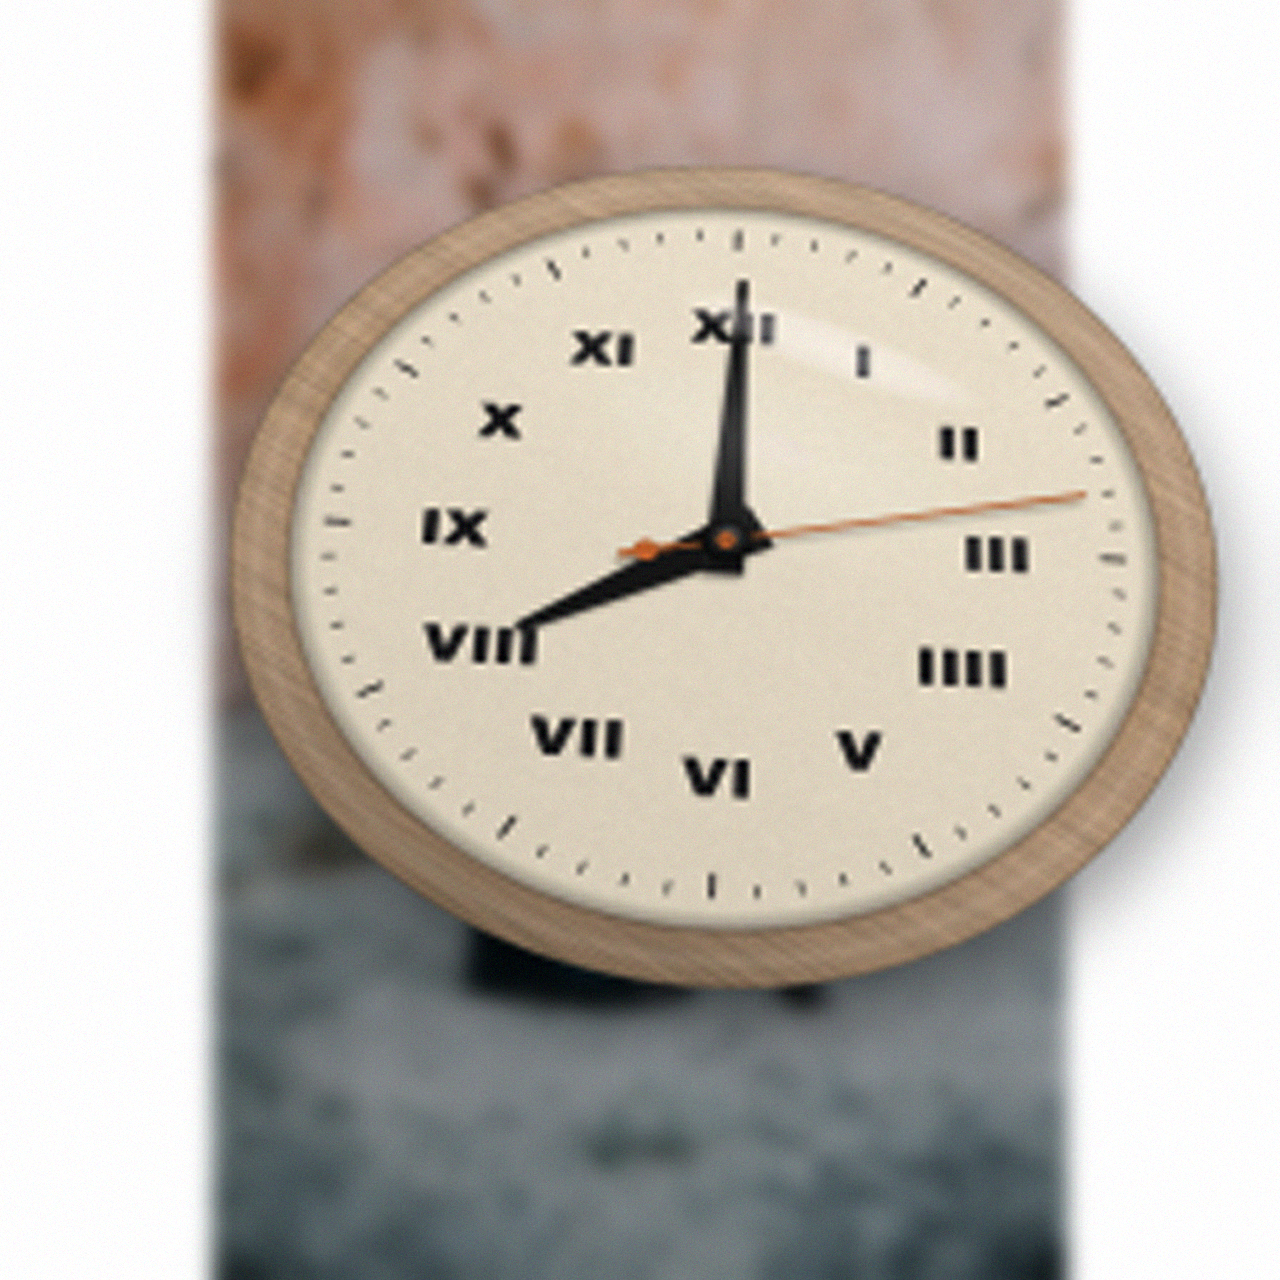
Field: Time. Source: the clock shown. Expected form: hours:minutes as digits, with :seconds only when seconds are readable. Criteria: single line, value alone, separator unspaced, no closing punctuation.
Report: 8:00:13
